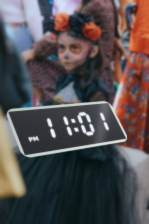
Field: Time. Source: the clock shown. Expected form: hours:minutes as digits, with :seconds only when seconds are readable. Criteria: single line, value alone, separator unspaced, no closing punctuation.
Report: 11:01
